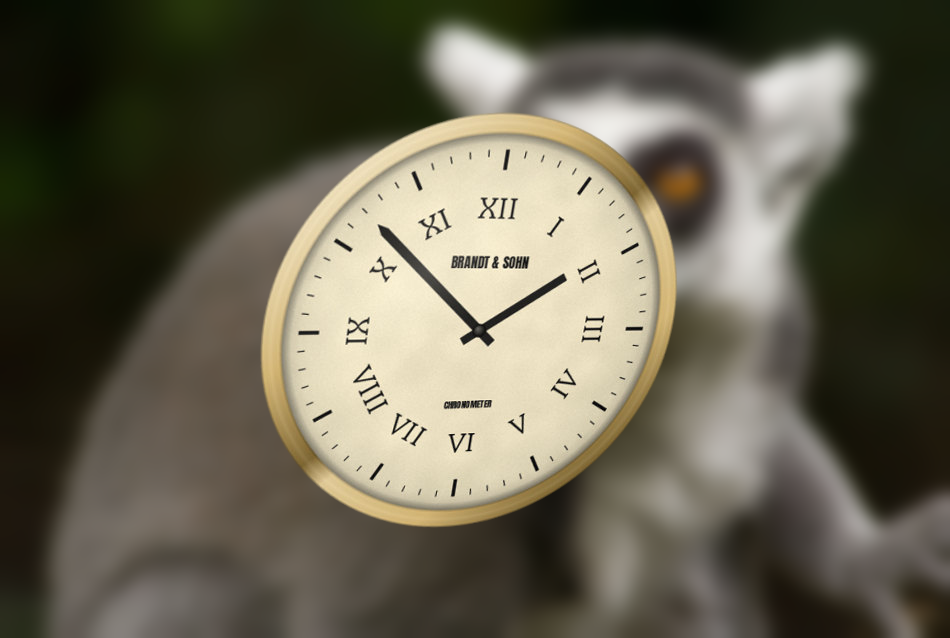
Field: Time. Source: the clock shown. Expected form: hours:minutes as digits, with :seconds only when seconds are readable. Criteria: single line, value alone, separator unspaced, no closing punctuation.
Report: 1:52
